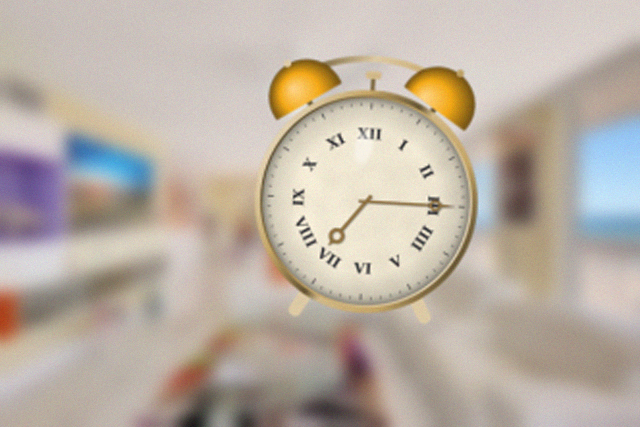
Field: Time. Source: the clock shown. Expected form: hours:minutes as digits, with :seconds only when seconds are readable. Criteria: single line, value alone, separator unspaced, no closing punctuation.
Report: 7:15
